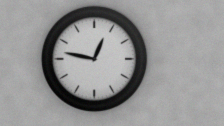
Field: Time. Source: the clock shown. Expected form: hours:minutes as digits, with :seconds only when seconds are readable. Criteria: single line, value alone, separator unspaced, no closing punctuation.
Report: 12:47
